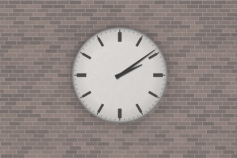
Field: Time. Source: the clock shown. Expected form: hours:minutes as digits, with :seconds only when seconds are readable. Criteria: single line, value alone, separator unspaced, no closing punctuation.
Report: 2:09
